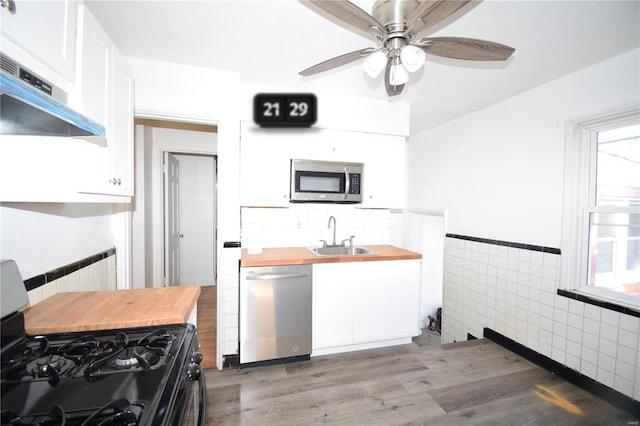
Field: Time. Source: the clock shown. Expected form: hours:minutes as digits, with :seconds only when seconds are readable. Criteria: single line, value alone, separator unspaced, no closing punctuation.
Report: 21:29
